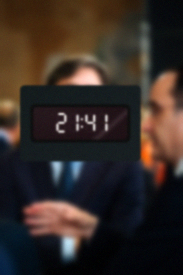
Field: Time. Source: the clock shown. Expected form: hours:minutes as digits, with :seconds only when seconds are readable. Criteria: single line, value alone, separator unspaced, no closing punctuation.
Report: 21:41
